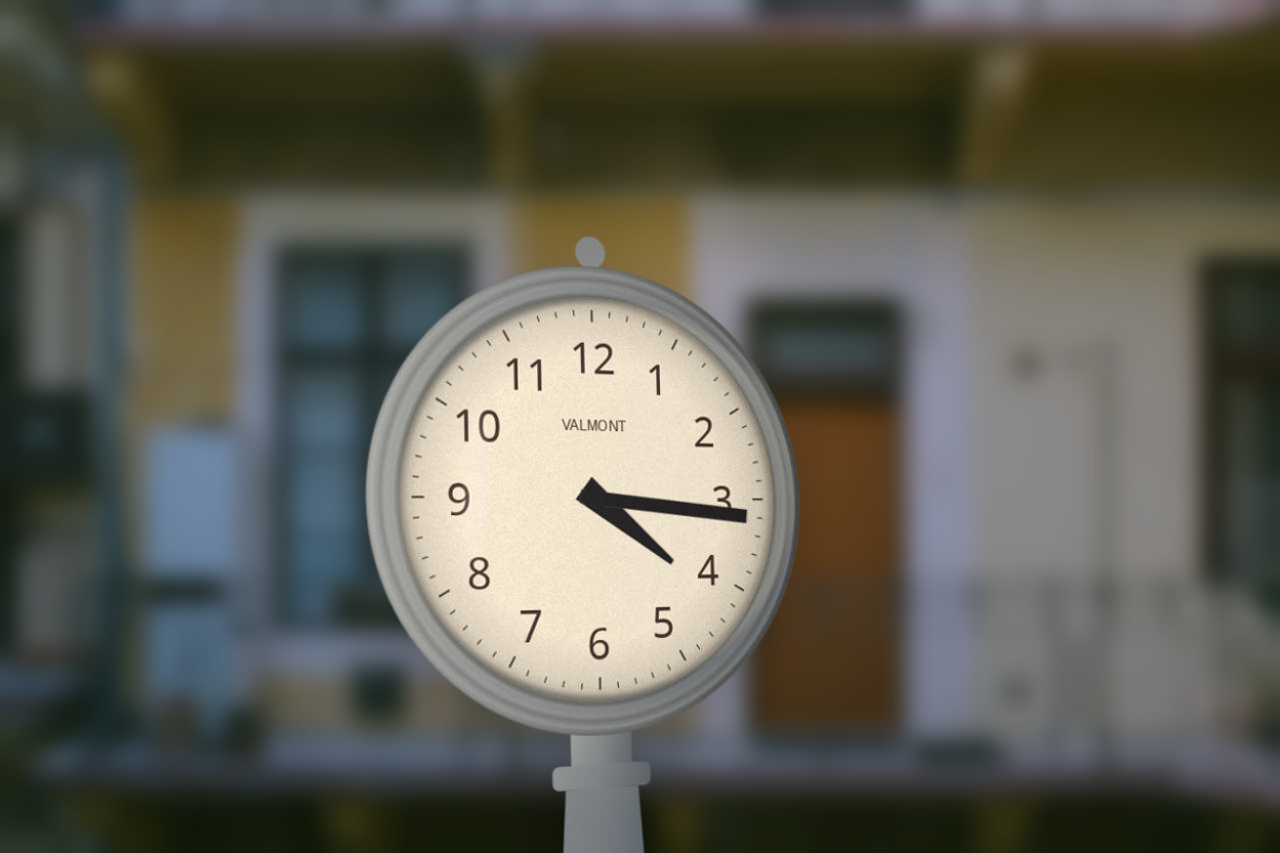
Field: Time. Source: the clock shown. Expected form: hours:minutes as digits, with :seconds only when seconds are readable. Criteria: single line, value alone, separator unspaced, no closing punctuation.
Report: 4:16
